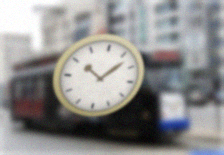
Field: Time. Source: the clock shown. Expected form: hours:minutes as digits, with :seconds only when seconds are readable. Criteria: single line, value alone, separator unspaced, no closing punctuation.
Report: 10:07
